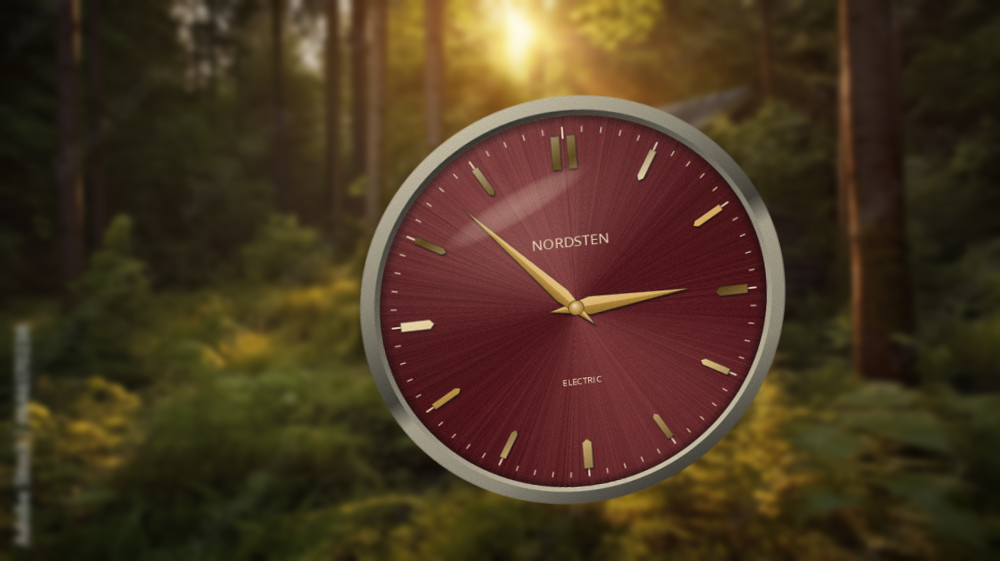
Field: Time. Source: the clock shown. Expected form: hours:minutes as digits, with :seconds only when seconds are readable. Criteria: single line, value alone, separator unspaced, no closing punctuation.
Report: 2:53
